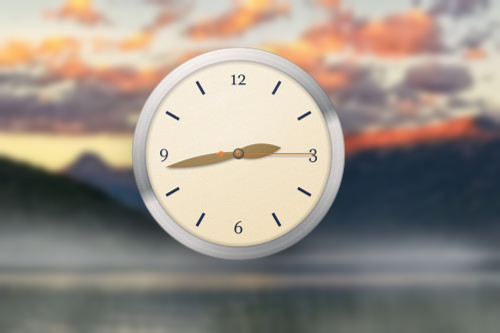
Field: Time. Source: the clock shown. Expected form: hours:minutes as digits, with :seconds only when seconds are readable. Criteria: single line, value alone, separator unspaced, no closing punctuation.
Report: 2:43:15
